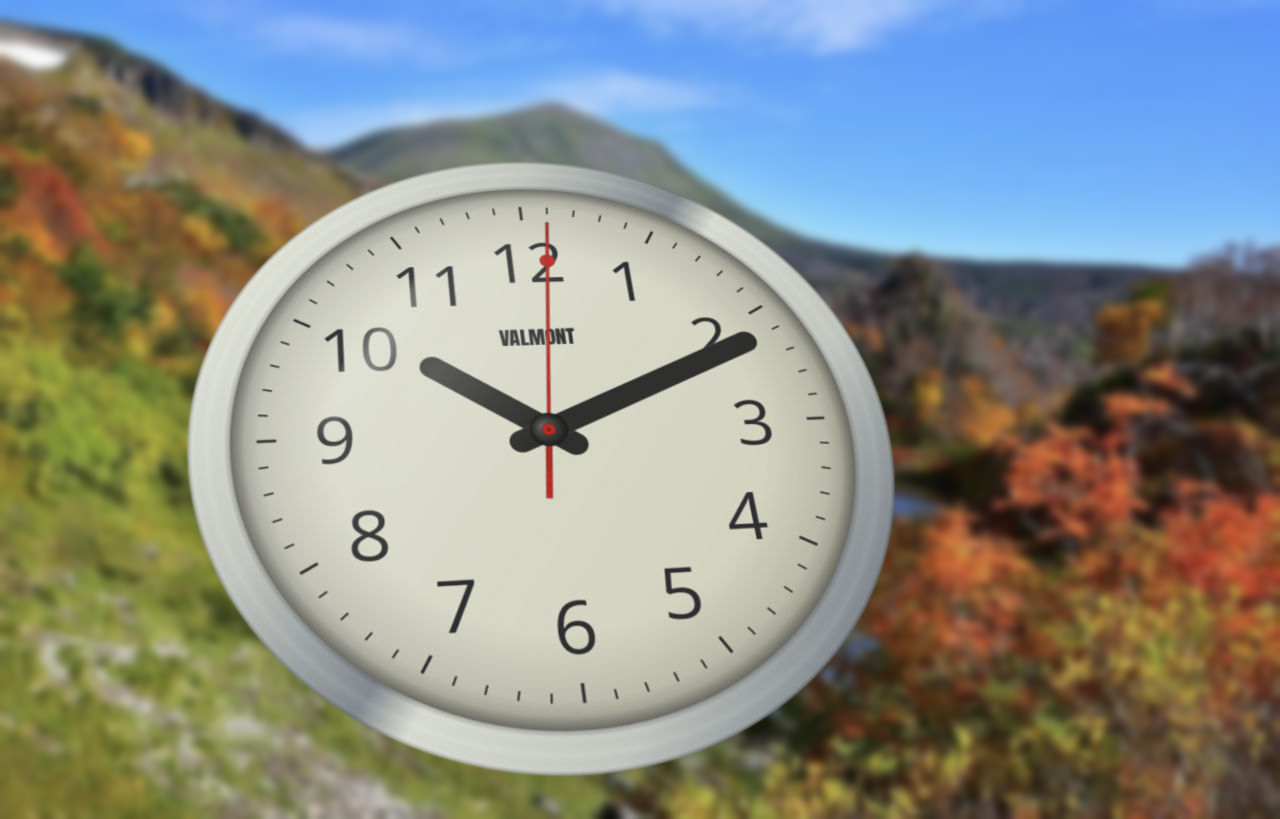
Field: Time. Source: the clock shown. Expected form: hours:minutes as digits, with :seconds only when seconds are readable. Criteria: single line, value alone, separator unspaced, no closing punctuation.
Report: 10:11:01
